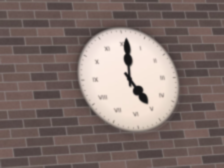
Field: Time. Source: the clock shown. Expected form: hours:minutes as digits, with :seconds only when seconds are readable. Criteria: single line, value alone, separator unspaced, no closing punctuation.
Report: 5:01
